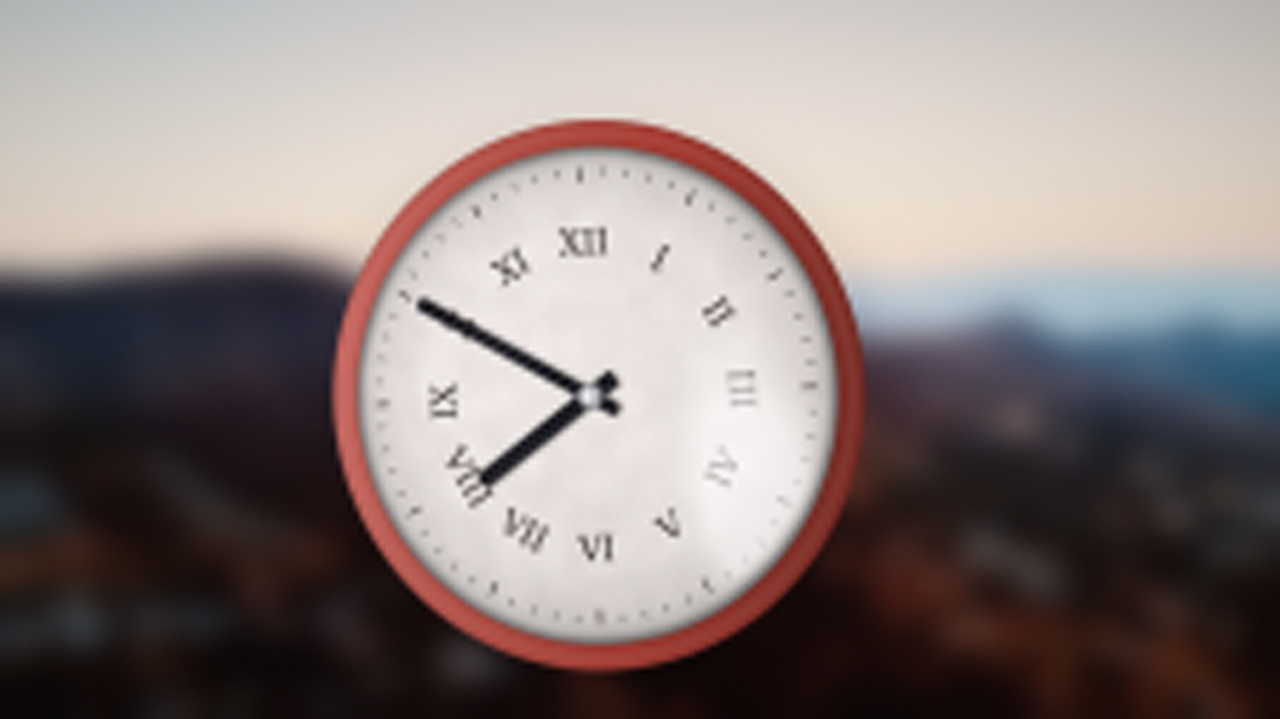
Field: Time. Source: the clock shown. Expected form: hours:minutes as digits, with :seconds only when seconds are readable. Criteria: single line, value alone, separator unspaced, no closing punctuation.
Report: 7:50
